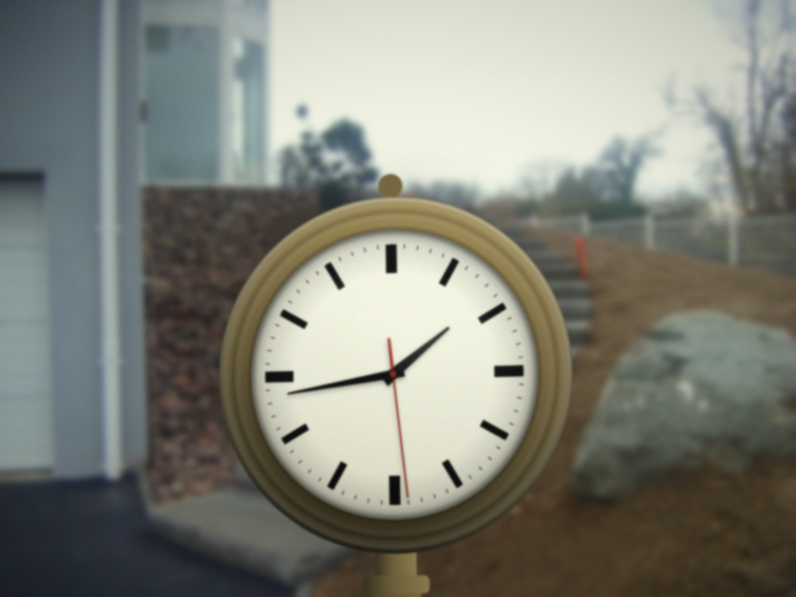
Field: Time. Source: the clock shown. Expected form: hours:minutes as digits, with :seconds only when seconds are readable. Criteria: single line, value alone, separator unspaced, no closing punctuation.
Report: 1:43:29
